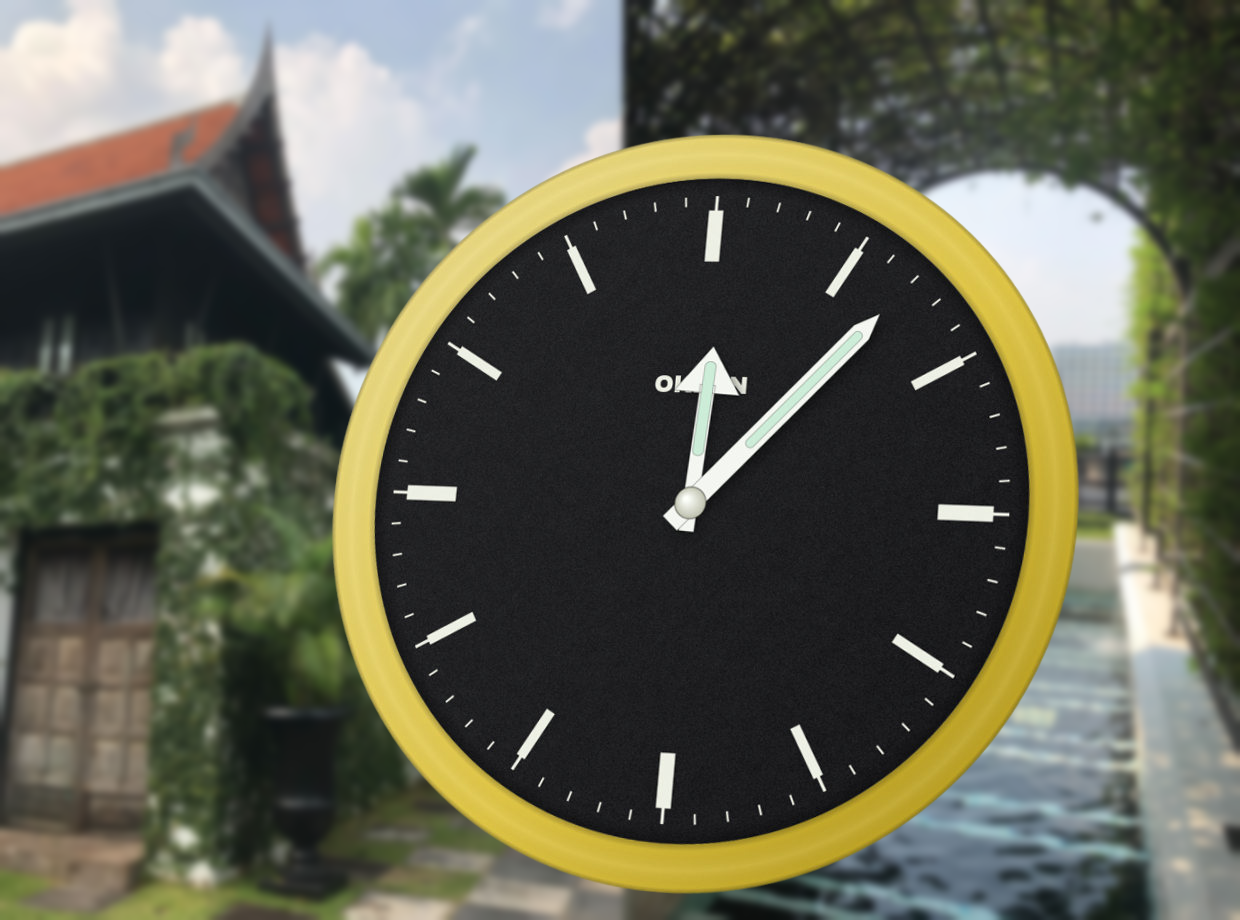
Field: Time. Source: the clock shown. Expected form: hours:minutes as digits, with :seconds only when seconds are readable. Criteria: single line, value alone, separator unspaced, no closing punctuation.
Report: 12:07
